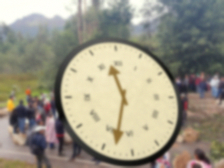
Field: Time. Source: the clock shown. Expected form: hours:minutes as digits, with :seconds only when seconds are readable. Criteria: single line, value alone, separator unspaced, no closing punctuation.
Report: 11:33
